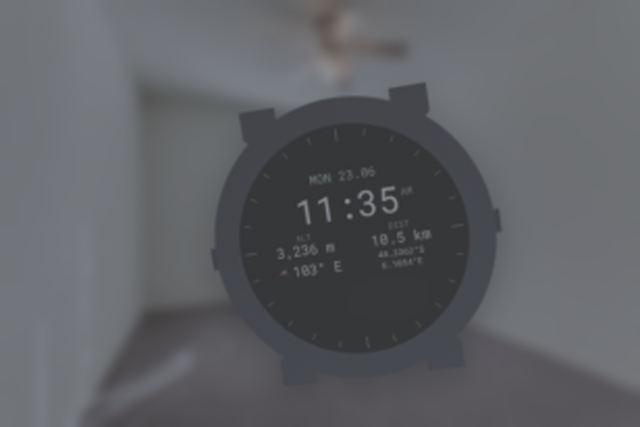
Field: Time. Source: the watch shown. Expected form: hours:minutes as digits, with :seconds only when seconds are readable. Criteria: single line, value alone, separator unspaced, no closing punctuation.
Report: 11:35
